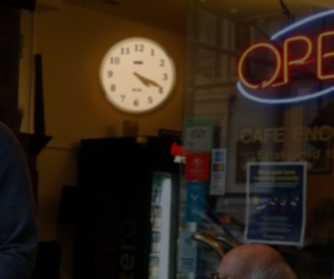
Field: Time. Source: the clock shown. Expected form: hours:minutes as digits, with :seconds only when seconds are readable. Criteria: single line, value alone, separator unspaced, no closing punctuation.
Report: 4:19
